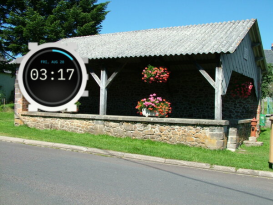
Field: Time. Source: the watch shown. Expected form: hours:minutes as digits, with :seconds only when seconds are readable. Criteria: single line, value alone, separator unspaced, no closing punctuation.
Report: 3:17
